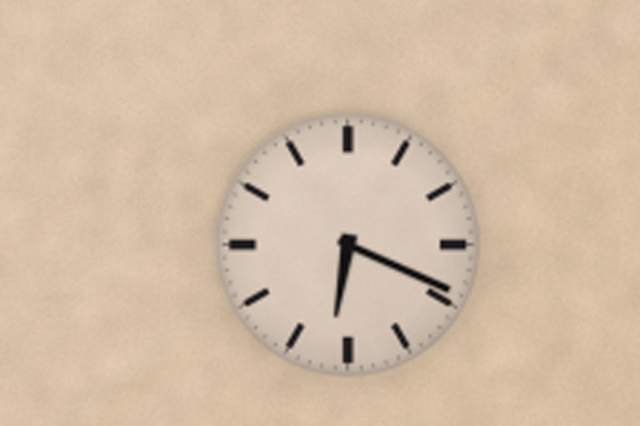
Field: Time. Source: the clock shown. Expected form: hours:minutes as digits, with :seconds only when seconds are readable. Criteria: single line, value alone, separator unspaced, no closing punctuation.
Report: 6:19
